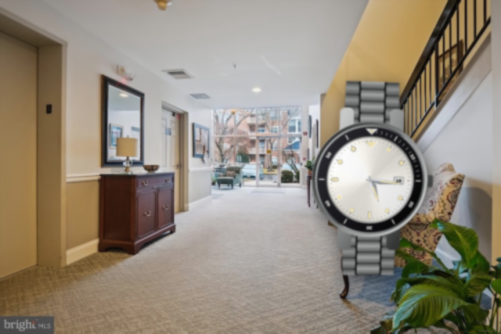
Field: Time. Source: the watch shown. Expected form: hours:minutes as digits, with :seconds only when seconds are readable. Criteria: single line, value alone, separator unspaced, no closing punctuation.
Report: 5:16
